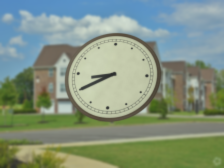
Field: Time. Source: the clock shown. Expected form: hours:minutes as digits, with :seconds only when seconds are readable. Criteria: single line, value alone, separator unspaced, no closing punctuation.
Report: 8:40
